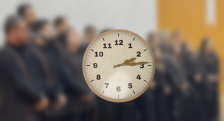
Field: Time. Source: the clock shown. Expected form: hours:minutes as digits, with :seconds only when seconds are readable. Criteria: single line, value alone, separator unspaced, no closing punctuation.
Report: 2:14
